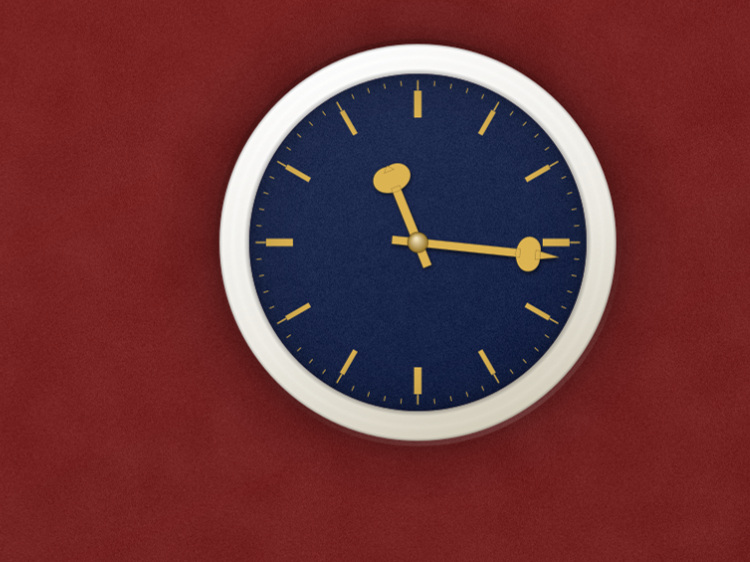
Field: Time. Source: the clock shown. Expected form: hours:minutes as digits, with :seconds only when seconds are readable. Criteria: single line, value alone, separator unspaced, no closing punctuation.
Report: 11:16
